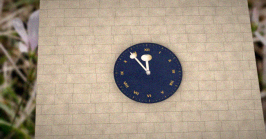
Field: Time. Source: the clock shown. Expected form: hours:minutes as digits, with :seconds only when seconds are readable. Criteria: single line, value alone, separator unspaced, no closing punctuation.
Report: 11:54
